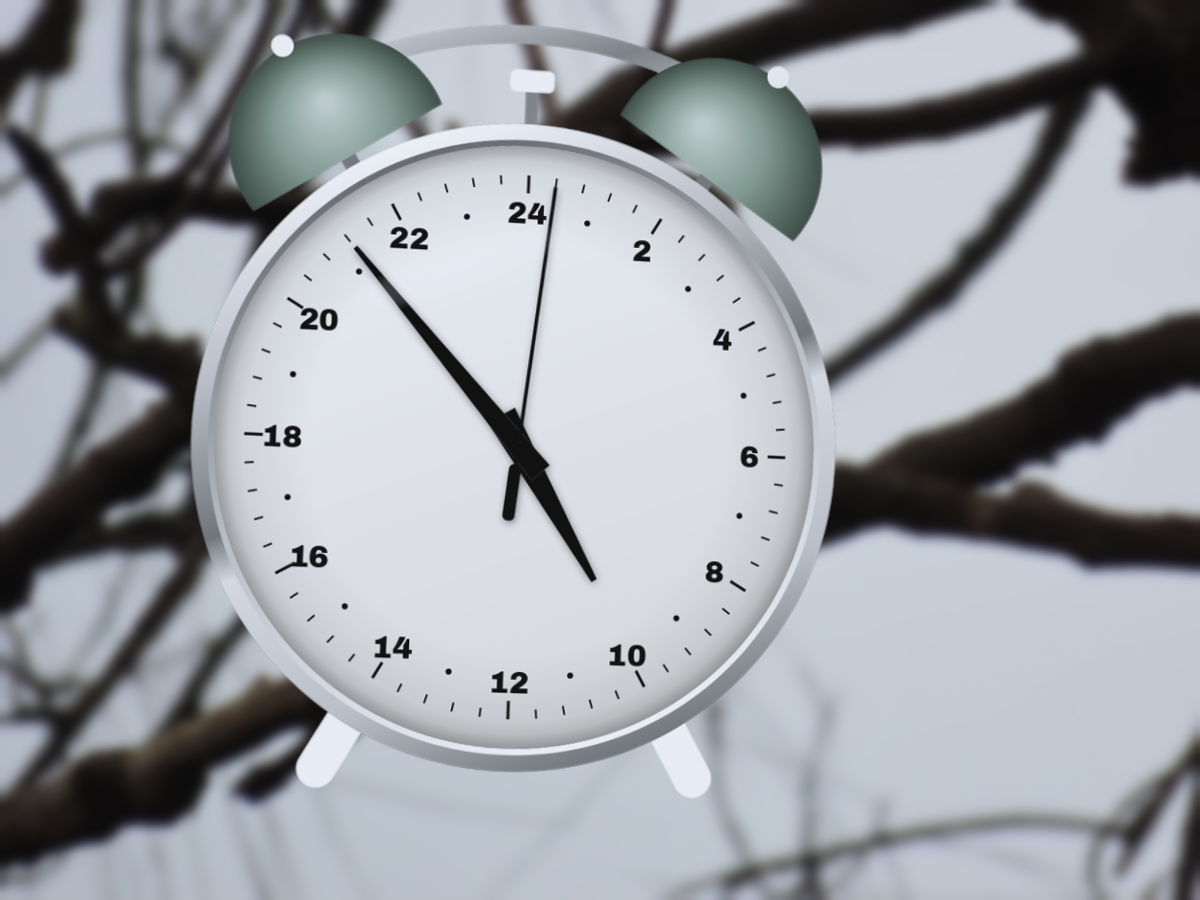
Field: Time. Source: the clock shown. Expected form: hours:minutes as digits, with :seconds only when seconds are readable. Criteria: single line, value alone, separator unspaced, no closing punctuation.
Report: 9:53:01
